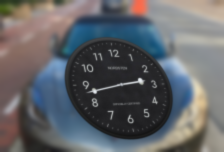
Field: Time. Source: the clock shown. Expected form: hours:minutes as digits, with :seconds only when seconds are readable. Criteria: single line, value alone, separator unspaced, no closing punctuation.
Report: 2:43
